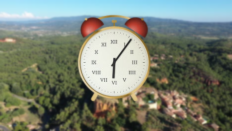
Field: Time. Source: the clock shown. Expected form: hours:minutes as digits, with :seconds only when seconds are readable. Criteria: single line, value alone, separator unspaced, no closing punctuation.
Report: 6:06
